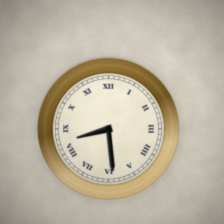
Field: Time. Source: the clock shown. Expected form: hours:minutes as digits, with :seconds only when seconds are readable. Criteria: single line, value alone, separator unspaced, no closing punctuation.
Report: 8:29
